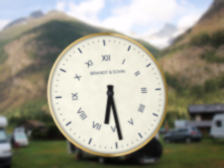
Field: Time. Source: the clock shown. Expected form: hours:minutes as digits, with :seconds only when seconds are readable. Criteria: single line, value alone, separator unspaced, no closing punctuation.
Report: 6:29
